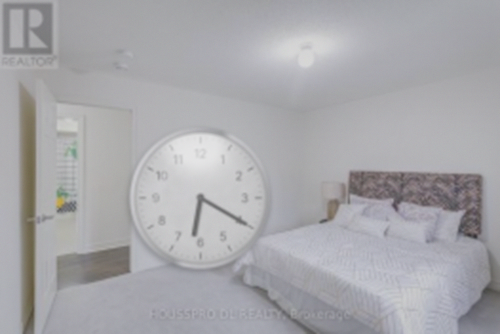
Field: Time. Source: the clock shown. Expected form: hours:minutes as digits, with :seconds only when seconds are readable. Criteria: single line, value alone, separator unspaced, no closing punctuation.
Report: 6:20
